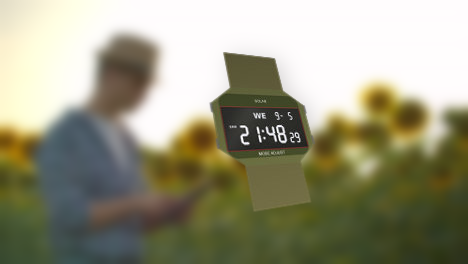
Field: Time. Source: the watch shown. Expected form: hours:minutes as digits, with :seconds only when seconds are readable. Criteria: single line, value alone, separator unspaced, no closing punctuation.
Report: 21:48:29
